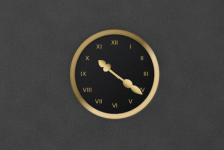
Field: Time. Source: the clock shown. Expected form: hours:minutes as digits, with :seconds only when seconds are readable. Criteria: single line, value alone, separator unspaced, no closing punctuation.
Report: 10:21
